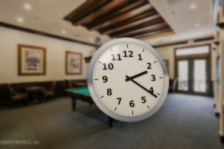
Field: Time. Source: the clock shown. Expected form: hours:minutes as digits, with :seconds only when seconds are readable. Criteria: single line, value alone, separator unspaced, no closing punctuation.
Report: 2:21
